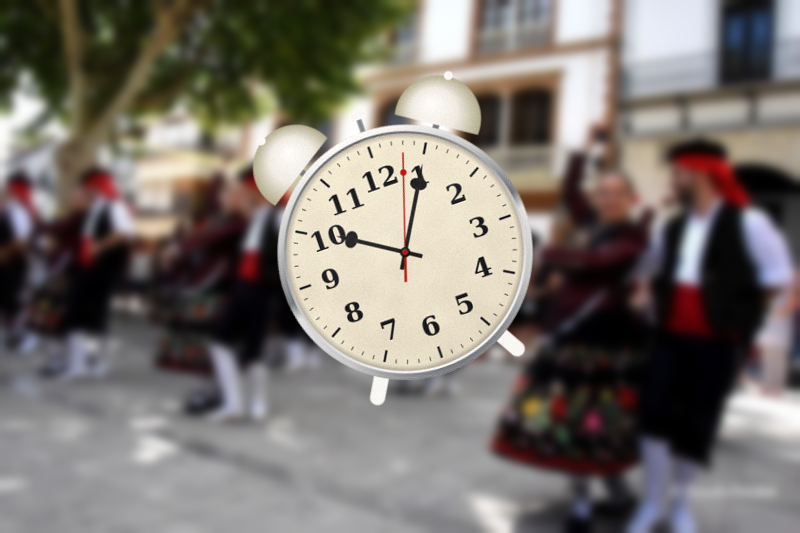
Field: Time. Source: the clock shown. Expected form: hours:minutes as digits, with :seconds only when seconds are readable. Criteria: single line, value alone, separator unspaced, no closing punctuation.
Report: 10:05:03
